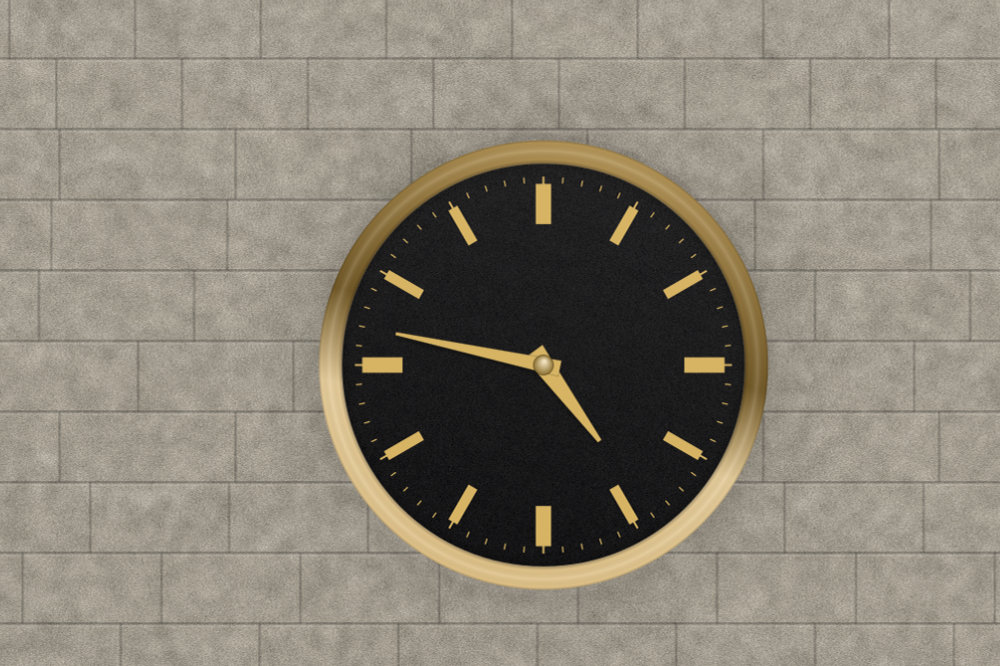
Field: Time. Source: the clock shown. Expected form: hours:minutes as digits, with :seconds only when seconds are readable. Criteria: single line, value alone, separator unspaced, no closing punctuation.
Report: 4:47
